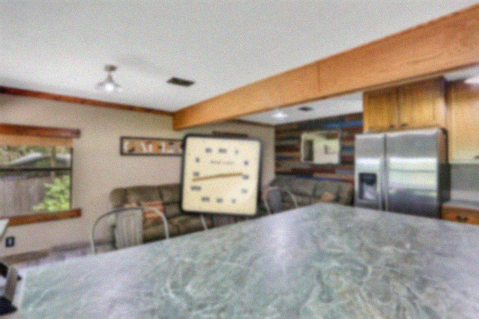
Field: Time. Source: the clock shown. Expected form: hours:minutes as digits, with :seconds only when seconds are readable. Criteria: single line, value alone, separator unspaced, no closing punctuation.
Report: 2:43
